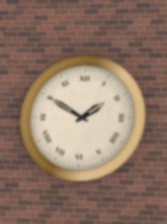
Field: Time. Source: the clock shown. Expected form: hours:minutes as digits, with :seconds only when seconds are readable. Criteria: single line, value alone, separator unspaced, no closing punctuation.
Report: 1:50
